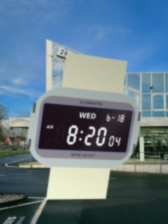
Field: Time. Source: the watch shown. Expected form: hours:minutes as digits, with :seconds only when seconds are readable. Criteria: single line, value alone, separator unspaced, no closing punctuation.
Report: 8:20:04
